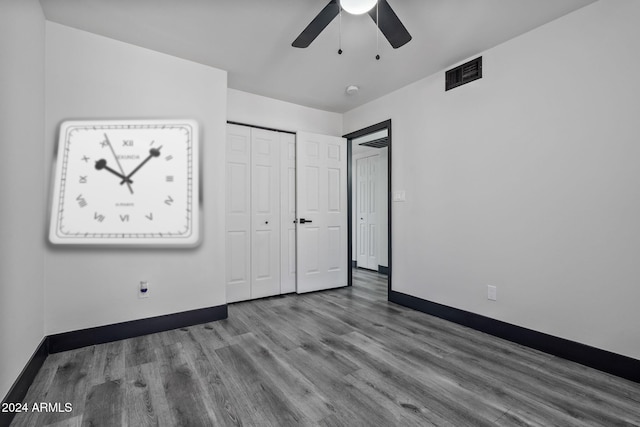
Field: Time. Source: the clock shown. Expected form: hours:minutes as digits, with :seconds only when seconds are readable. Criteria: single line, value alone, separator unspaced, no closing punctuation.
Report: 10:06:56
